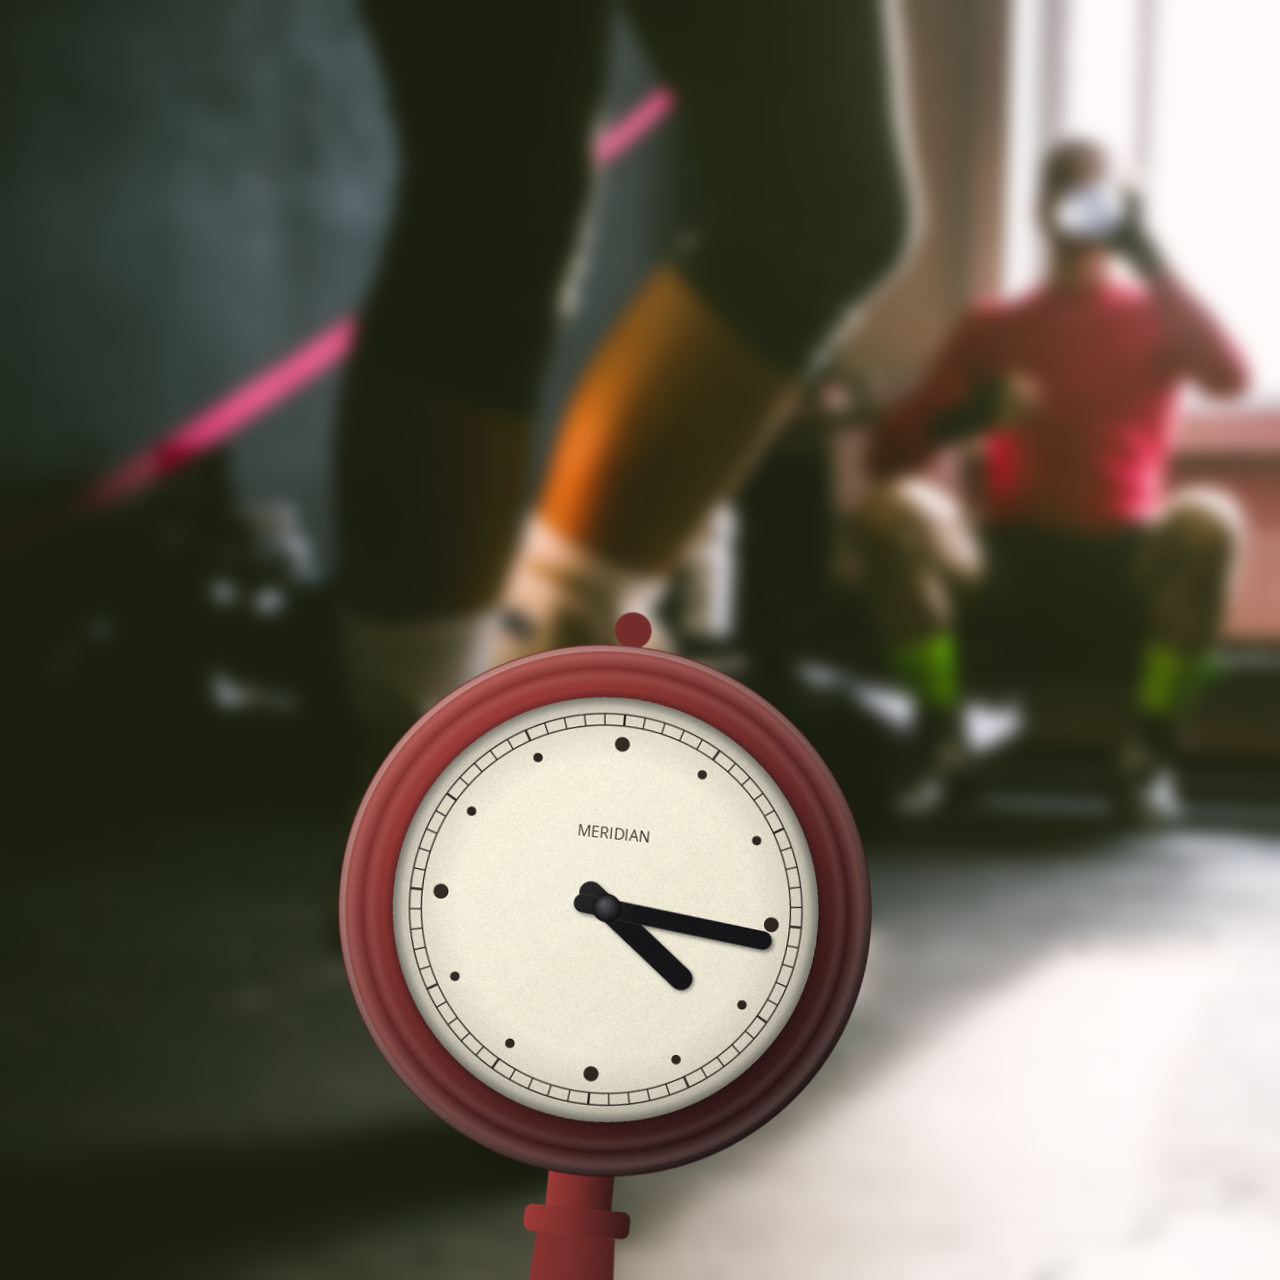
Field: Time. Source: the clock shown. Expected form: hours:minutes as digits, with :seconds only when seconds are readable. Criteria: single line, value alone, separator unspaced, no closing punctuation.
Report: 4:16
